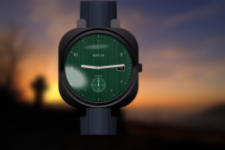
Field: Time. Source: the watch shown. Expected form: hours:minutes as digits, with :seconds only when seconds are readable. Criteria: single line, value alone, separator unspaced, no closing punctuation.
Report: 9:14
